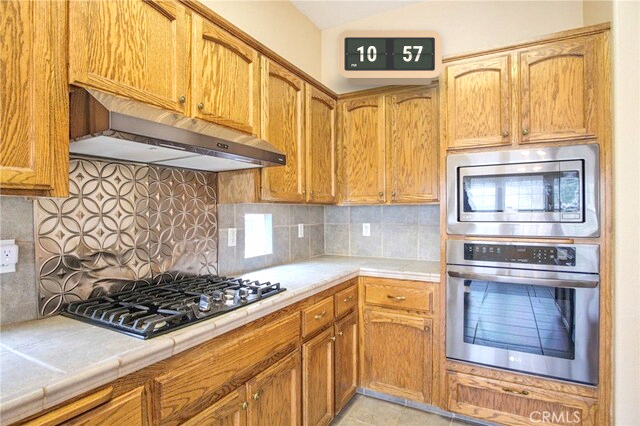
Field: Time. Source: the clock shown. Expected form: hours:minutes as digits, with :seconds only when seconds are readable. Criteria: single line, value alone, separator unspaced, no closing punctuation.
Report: 10:57
